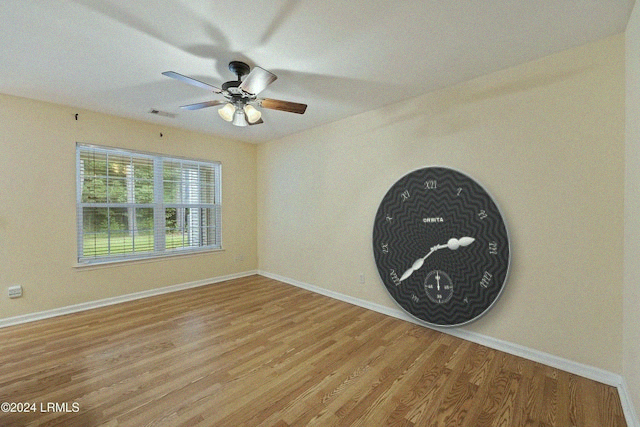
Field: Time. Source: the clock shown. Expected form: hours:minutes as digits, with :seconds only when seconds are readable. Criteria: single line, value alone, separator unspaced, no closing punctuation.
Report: 2:39
